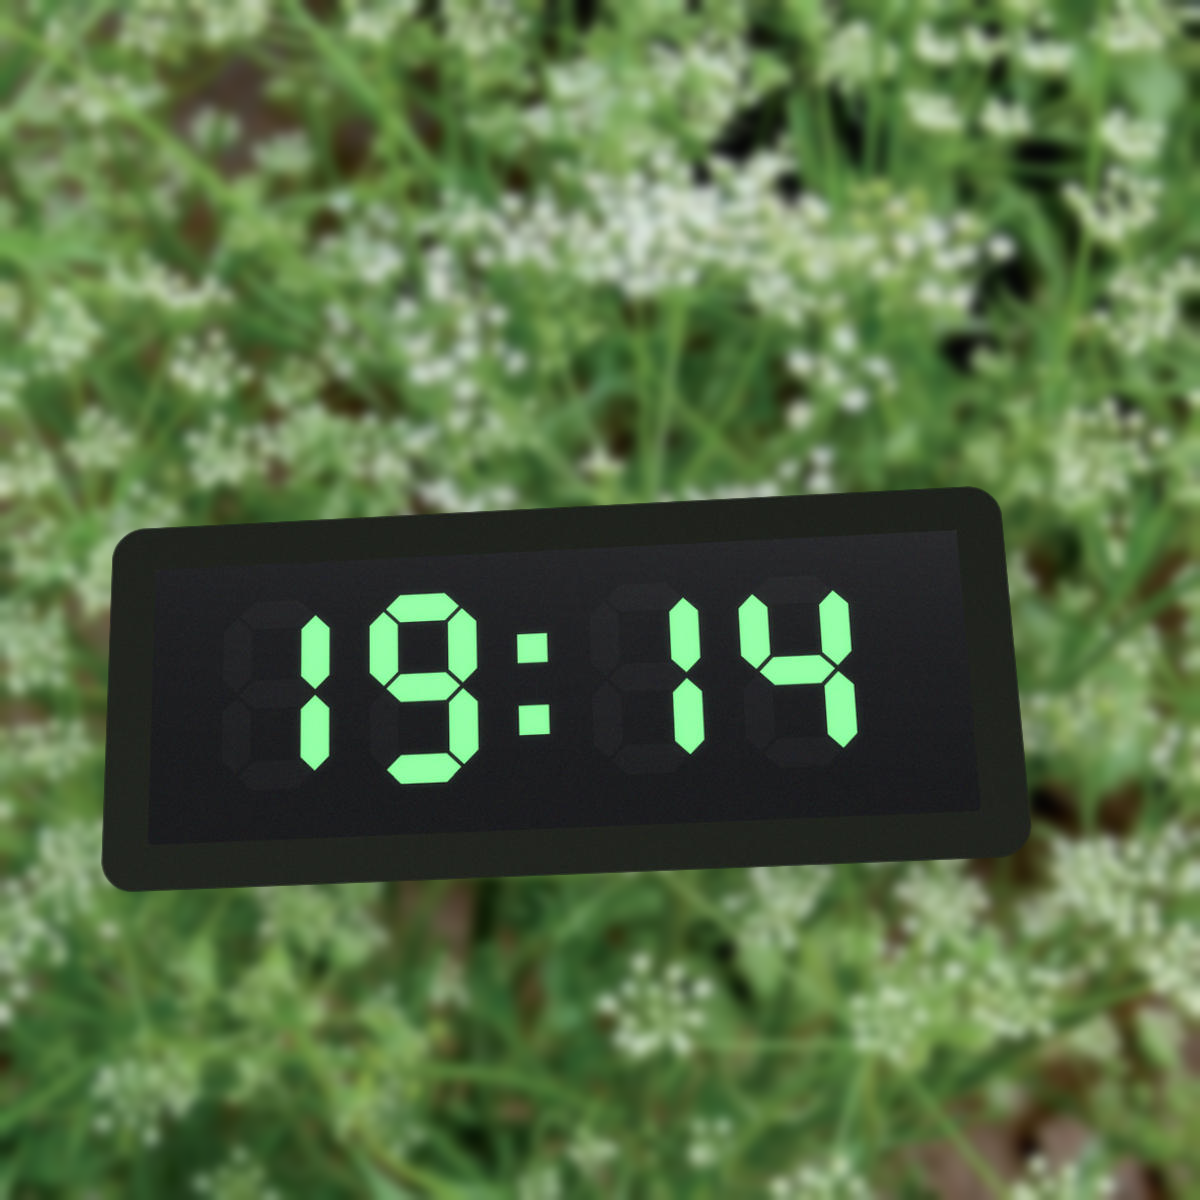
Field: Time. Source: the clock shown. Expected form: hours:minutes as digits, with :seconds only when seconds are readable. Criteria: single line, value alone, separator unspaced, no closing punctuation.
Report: 19:14
